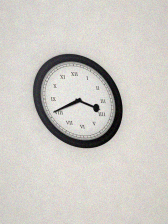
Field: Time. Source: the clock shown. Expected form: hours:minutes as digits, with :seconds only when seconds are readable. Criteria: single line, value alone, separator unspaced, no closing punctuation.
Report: 3:41
